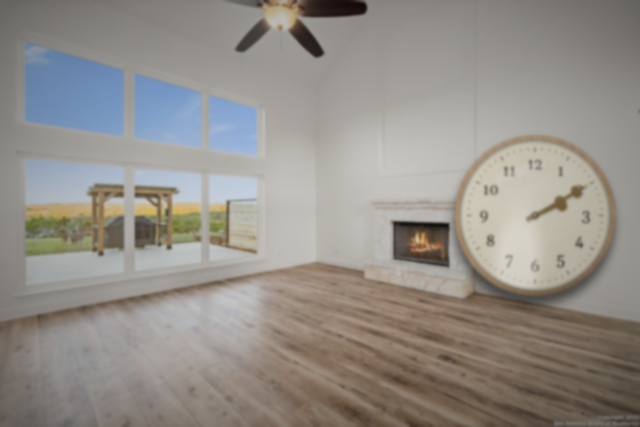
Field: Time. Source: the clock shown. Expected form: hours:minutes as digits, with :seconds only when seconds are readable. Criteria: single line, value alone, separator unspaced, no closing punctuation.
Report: 2:10
